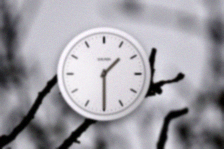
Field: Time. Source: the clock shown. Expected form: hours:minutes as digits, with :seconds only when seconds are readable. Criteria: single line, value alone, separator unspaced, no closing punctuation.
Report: 1:30
